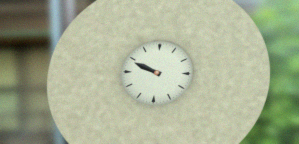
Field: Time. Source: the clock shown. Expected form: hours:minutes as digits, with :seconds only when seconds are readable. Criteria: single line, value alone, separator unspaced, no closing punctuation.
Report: 9:49
